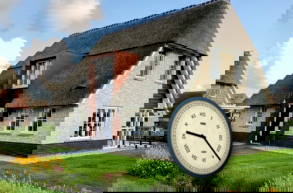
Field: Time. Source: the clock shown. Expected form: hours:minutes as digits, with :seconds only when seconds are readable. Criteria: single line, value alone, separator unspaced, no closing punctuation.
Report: 9:23
